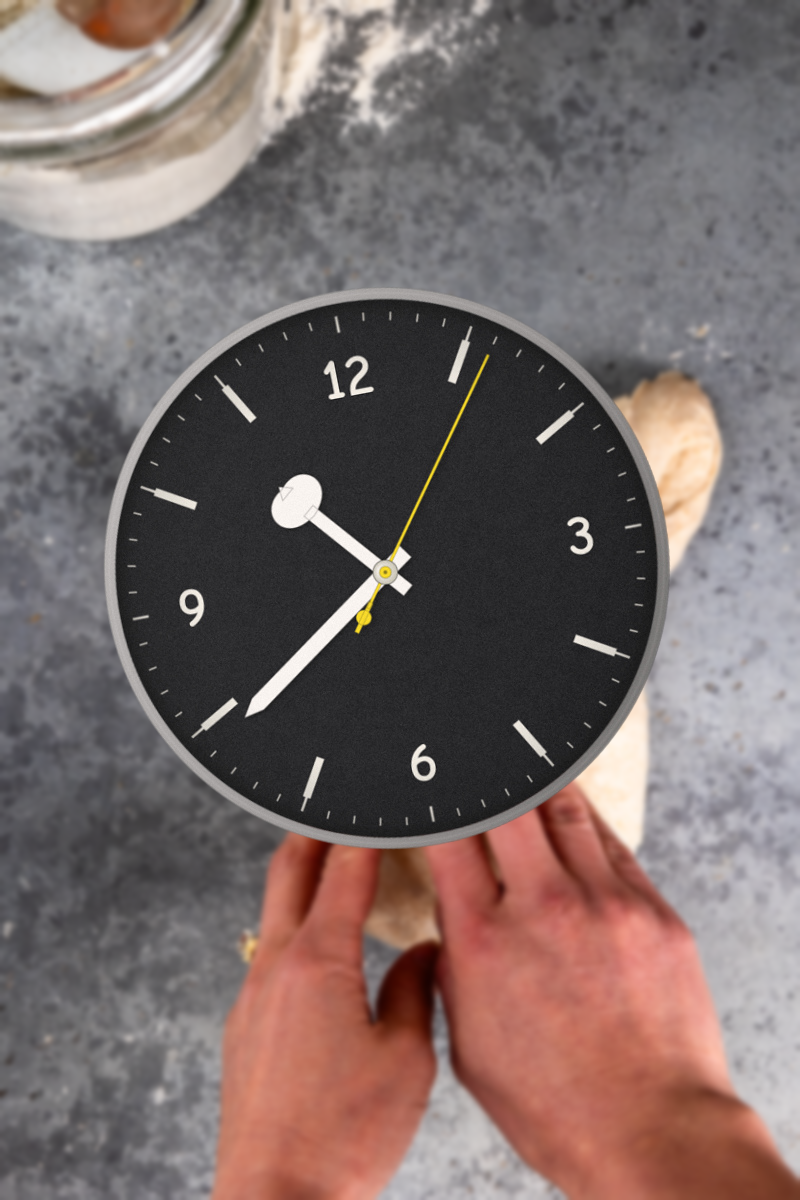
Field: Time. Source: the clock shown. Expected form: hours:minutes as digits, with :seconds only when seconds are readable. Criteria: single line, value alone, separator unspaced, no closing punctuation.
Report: 10:39:06
